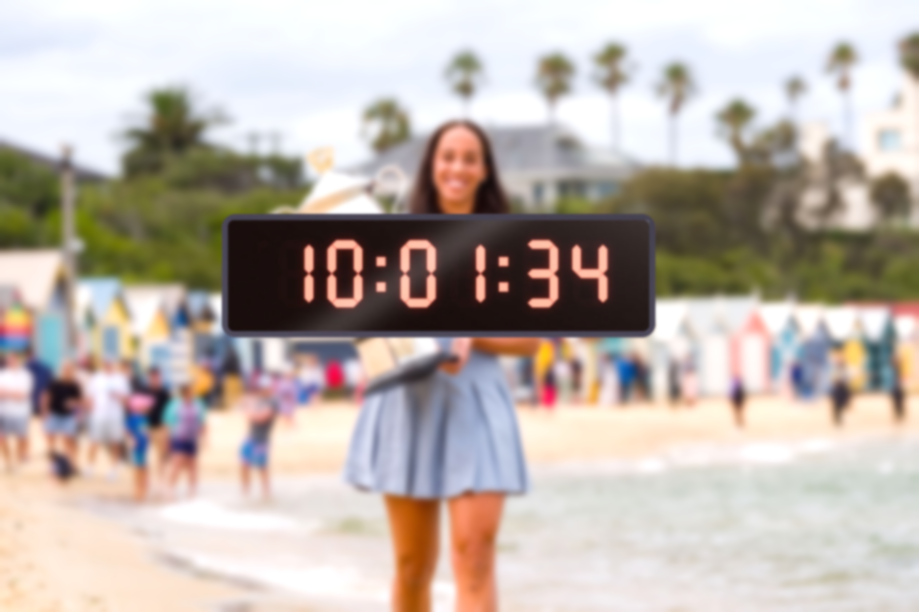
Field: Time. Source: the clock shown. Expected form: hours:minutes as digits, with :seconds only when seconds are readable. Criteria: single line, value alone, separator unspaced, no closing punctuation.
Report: 10:01:34
